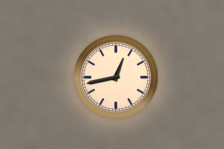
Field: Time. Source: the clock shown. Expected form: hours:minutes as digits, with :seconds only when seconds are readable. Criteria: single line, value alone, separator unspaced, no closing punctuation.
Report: 12:43
